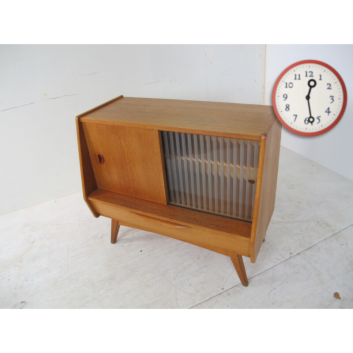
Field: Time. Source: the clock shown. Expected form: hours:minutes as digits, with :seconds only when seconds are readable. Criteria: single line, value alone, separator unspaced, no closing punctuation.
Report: 12:28
